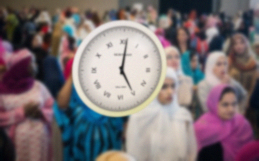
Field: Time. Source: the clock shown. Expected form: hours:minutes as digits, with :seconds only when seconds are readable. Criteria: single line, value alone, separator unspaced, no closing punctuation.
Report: 5:01
